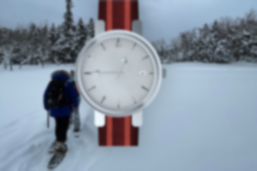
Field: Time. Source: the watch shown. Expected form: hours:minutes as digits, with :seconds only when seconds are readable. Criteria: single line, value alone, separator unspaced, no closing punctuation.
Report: 12:45
